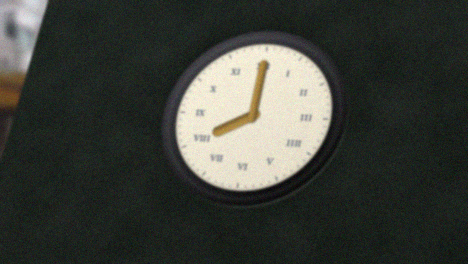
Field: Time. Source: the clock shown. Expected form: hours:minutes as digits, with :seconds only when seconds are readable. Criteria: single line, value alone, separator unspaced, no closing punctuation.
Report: 8:00
